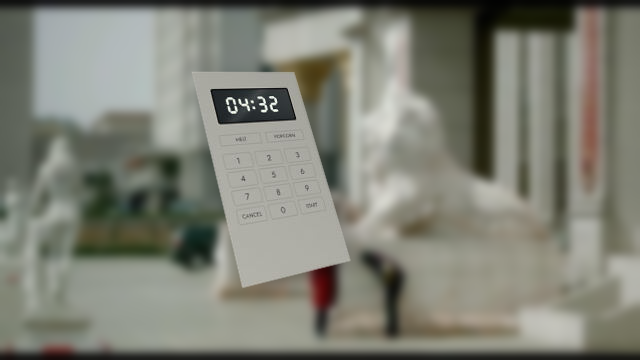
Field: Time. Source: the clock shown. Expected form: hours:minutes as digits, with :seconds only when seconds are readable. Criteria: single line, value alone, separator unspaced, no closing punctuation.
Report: 4:32
